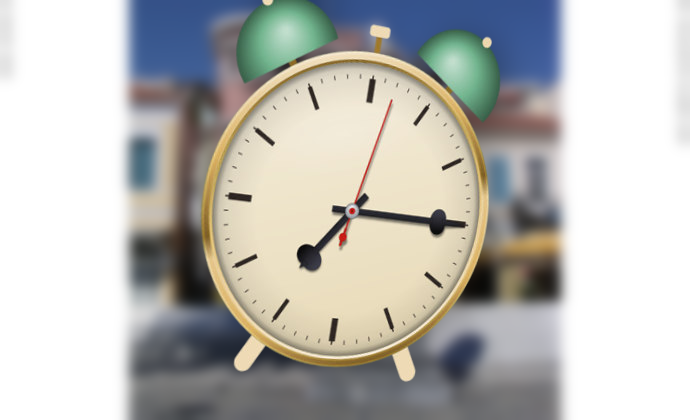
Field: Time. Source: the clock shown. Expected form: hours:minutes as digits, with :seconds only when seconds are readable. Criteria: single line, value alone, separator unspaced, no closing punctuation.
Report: 7:15:02
